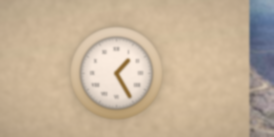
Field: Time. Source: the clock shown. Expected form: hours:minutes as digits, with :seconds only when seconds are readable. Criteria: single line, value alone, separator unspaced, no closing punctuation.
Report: 1:25
